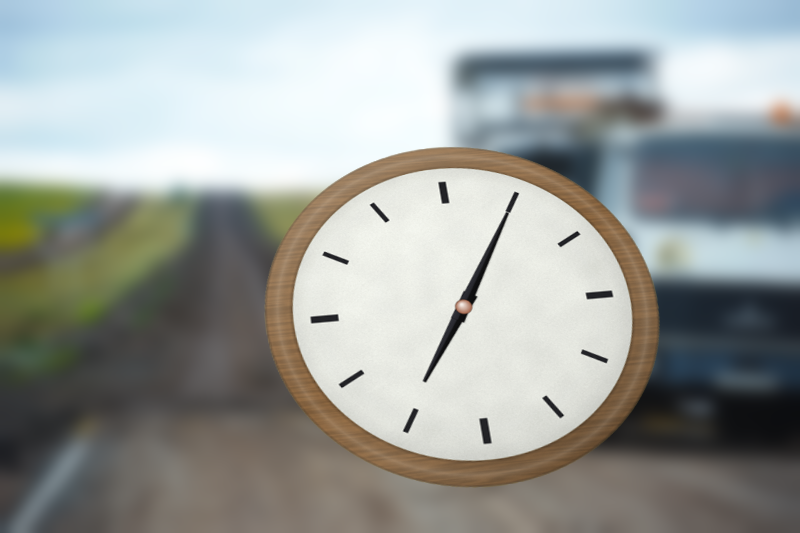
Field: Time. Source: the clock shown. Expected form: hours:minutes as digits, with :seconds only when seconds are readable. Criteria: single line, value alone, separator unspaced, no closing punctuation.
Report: 7:05
